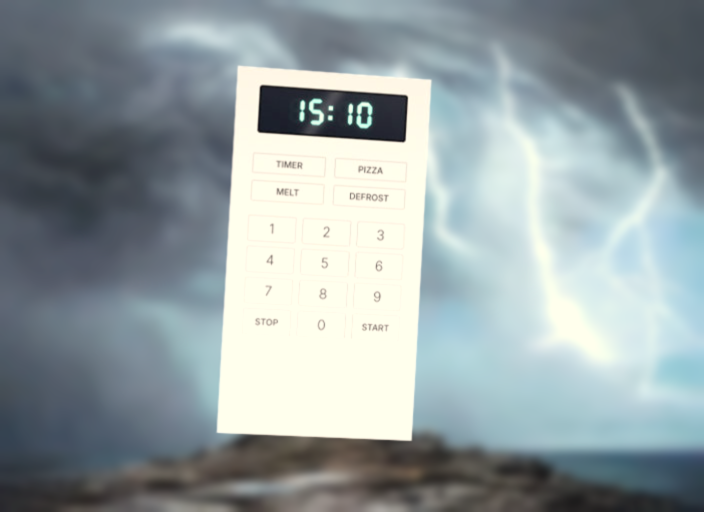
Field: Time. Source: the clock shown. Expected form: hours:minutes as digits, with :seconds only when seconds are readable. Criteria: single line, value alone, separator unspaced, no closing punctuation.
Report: 15:10
